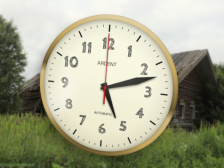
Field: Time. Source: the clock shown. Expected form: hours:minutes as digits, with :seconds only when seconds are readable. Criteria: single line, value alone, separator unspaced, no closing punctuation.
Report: 5:12:00
